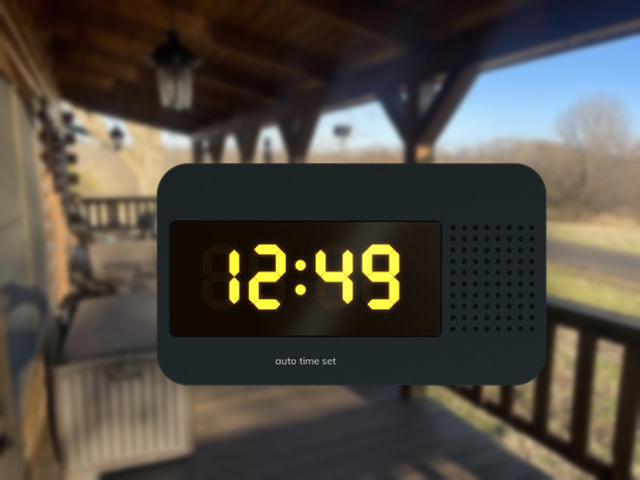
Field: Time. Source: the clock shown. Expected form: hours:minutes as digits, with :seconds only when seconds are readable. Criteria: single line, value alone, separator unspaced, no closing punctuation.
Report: 12:49
